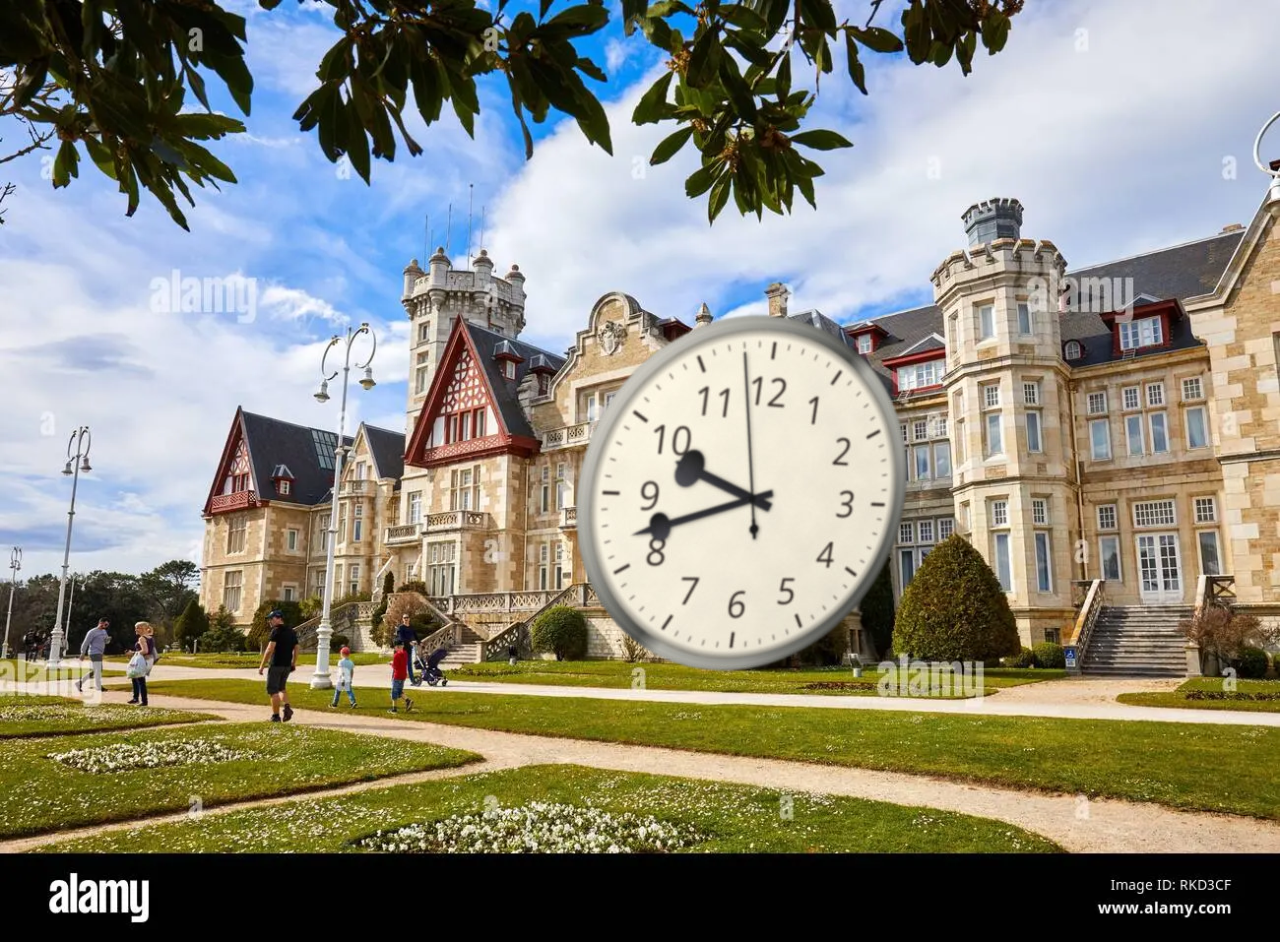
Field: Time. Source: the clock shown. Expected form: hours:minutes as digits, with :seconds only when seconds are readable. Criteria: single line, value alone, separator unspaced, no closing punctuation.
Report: 9:41:58
